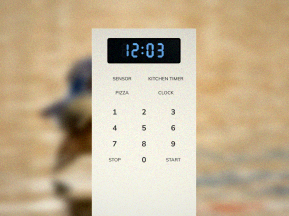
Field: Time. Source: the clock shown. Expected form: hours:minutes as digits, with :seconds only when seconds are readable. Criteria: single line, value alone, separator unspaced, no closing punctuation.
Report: 12:03
